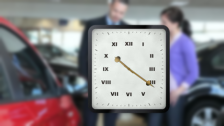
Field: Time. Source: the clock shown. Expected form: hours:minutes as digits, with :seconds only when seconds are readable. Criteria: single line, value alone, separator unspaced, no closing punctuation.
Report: 10:21
